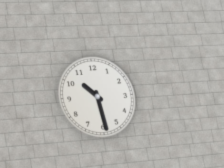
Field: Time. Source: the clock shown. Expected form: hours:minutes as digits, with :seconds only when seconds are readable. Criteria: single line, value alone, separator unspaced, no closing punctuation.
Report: 10:29
